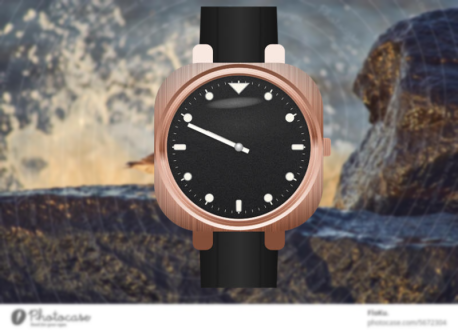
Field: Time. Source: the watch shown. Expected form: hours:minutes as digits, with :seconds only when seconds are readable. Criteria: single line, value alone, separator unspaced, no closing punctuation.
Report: 9:49
